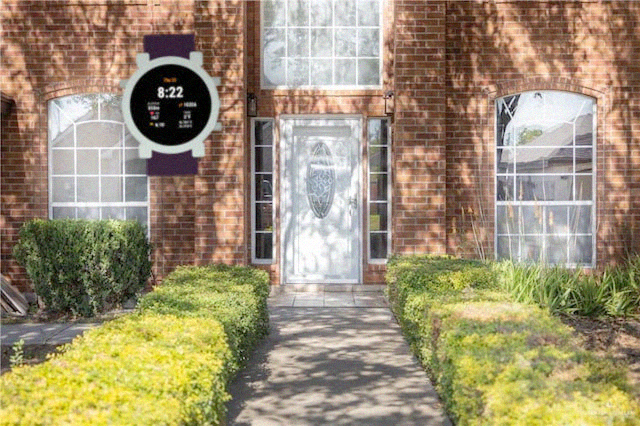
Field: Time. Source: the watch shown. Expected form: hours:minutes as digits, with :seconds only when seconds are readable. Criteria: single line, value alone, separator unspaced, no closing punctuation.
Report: 8:22
